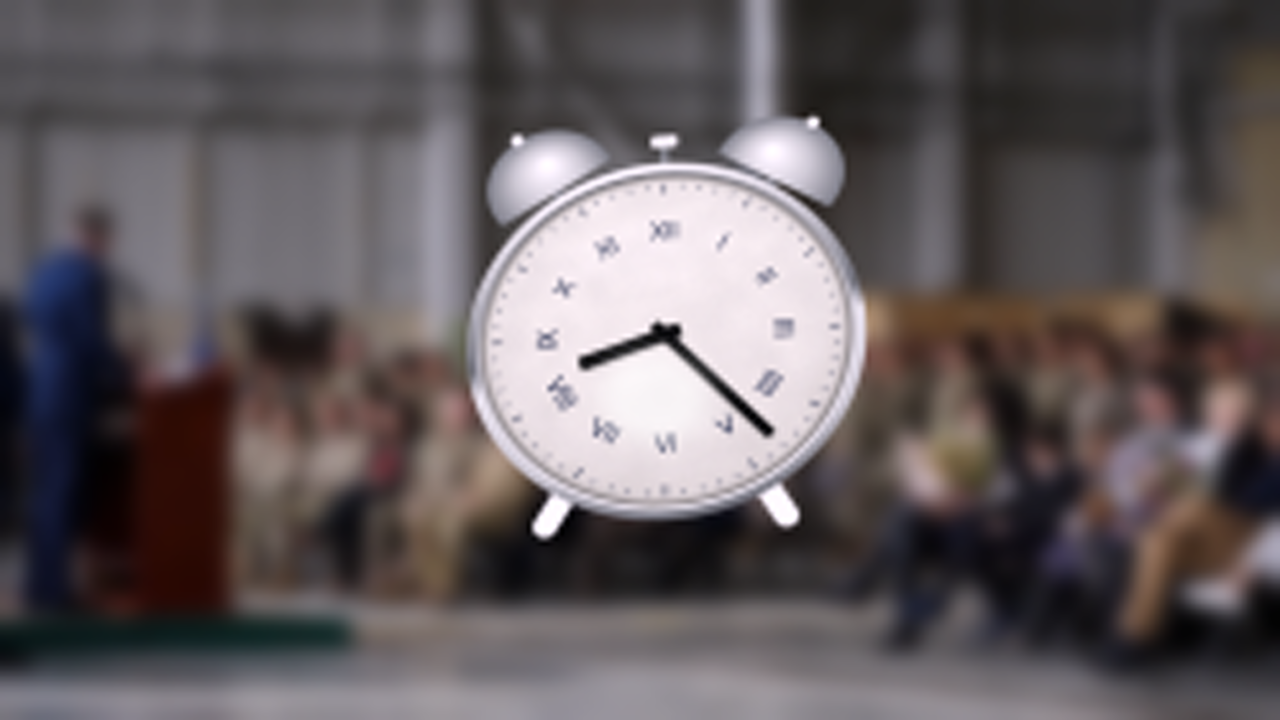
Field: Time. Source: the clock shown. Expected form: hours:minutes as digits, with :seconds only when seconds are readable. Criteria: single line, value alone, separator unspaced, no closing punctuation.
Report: 8:23
